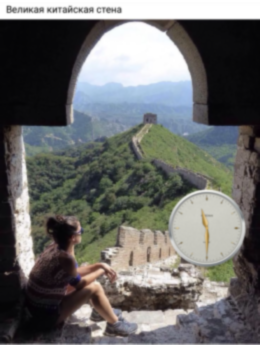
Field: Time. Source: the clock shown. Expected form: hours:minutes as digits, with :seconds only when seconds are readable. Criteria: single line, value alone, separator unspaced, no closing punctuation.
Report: 11:30
